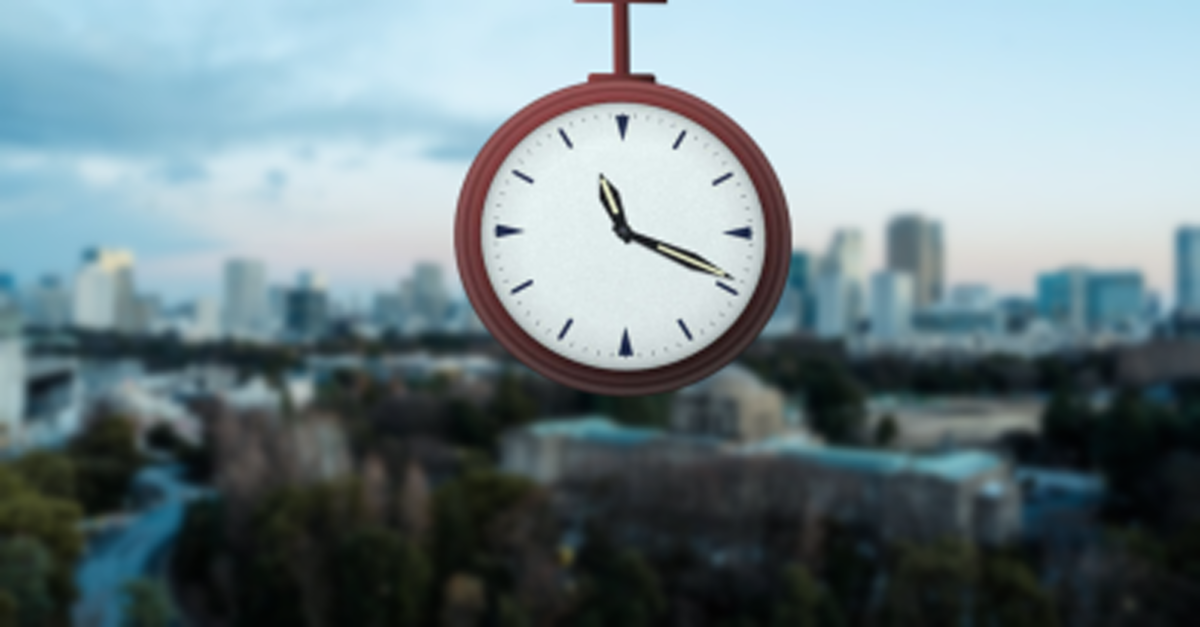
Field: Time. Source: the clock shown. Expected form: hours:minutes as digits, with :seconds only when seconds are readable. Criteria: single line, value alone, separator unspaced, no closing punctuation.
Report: 11:19
